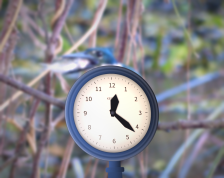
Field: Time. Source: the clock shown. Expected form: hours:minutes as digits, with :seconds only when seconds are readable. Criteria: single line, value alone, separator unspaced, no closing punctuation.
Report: 12:22
